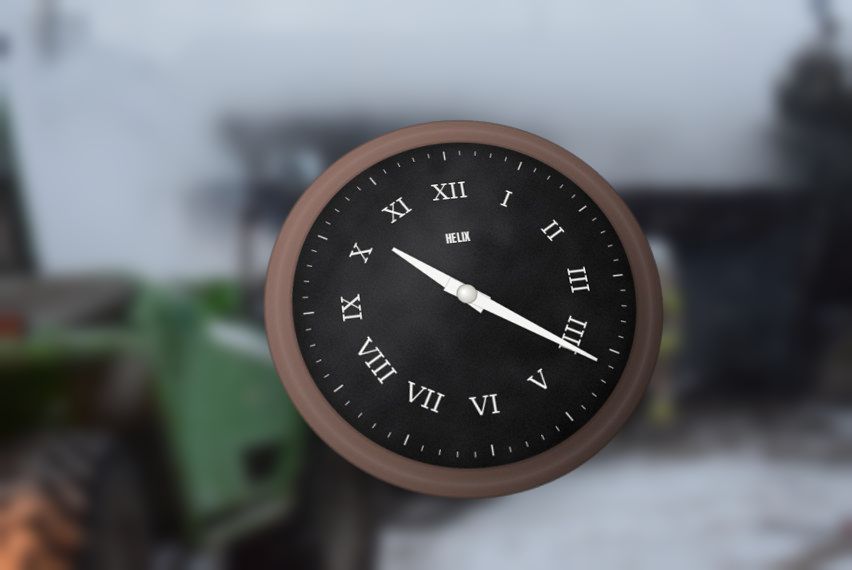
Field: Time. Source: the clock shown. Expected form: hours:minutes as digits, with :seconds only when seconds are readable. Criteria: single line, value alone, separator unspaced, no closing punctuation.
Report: 10:21
